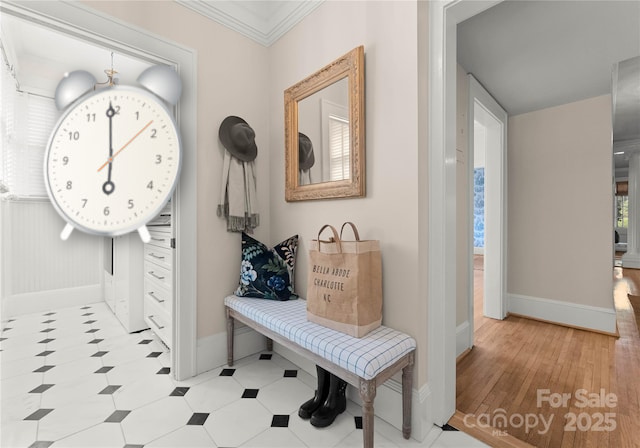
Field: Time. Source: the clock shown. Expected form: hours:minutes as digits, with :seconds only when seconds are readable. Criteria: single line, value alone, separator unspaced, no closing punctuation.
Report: 5:59:08
